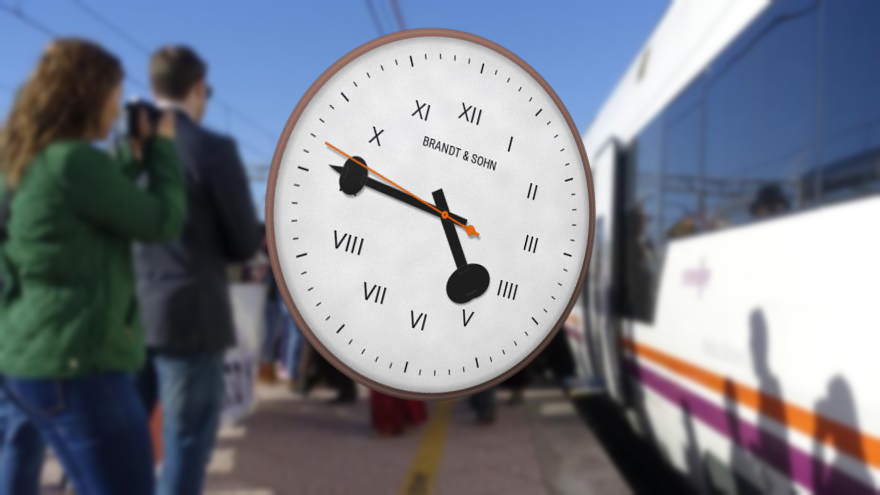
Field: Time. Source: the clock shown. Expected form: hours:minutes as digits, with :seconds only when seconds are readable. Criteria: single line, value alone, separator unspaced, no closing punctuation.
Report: 4:45:47
